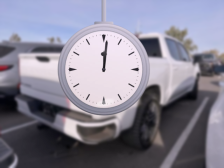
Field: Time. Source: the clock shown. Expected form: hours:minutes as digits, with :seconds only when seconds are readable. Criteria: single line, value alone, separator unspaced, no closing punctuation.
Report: 12:01
